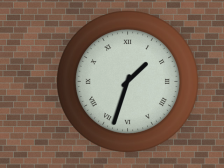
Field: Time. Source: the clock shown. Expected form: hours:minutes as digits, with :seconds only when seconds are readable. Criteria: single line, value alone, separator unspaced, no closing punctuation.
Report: 1:33
